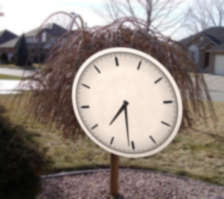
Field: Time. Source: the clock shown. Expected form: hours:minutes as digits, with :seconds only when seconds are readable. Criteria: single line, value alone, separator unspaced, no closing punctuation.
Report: 7:31
